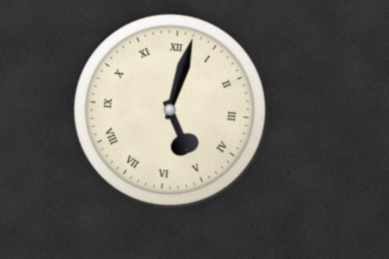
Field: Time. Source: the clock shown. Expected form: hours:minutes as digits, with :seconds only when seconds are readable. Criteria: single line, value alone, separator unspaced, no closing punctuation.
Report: 5:02
